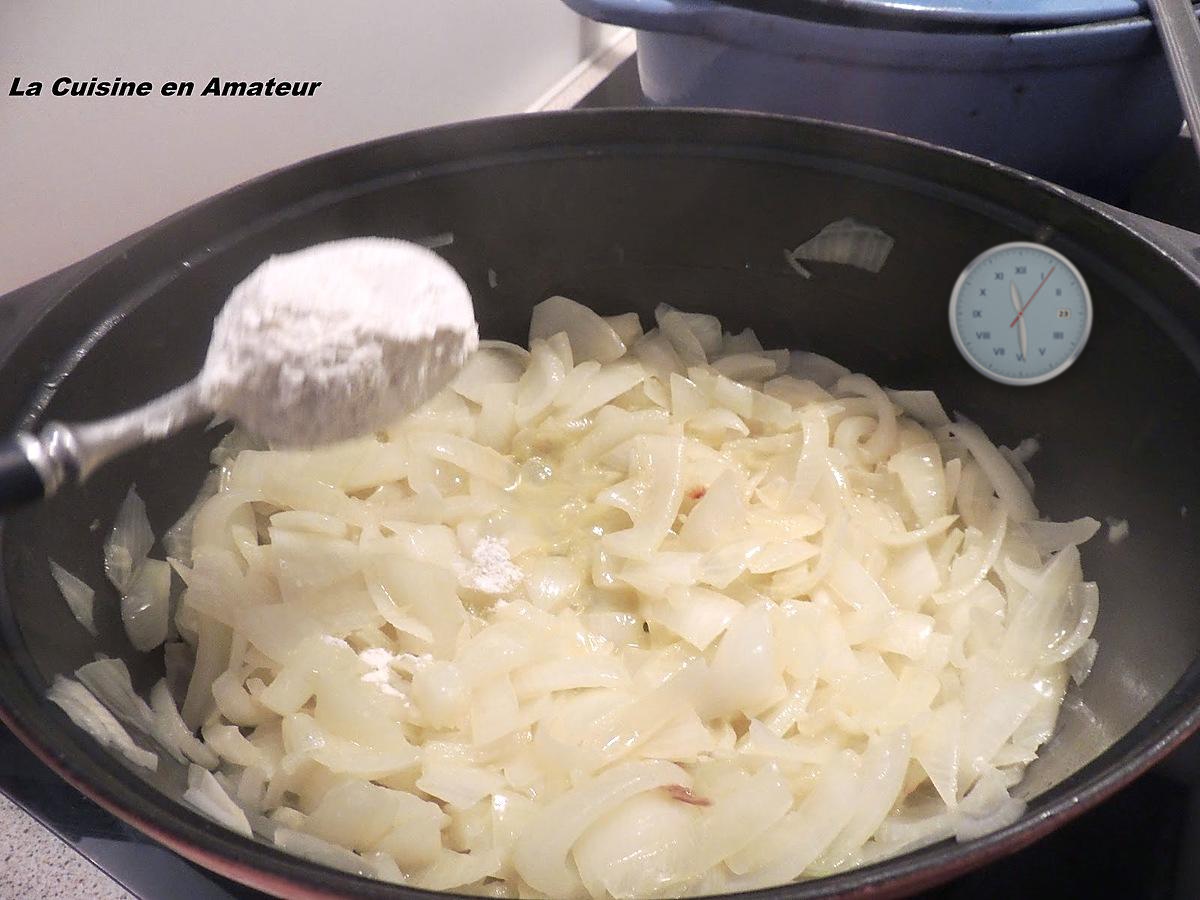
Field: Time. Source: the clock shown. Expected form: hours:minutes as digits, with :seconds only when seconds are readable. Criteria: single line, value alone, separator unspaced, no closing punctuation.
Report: 11:29:06
